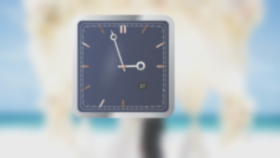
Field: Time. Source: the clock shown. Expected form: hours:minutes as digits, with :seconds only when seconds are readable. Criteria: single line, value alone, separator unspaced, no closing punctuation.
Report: 2:57
